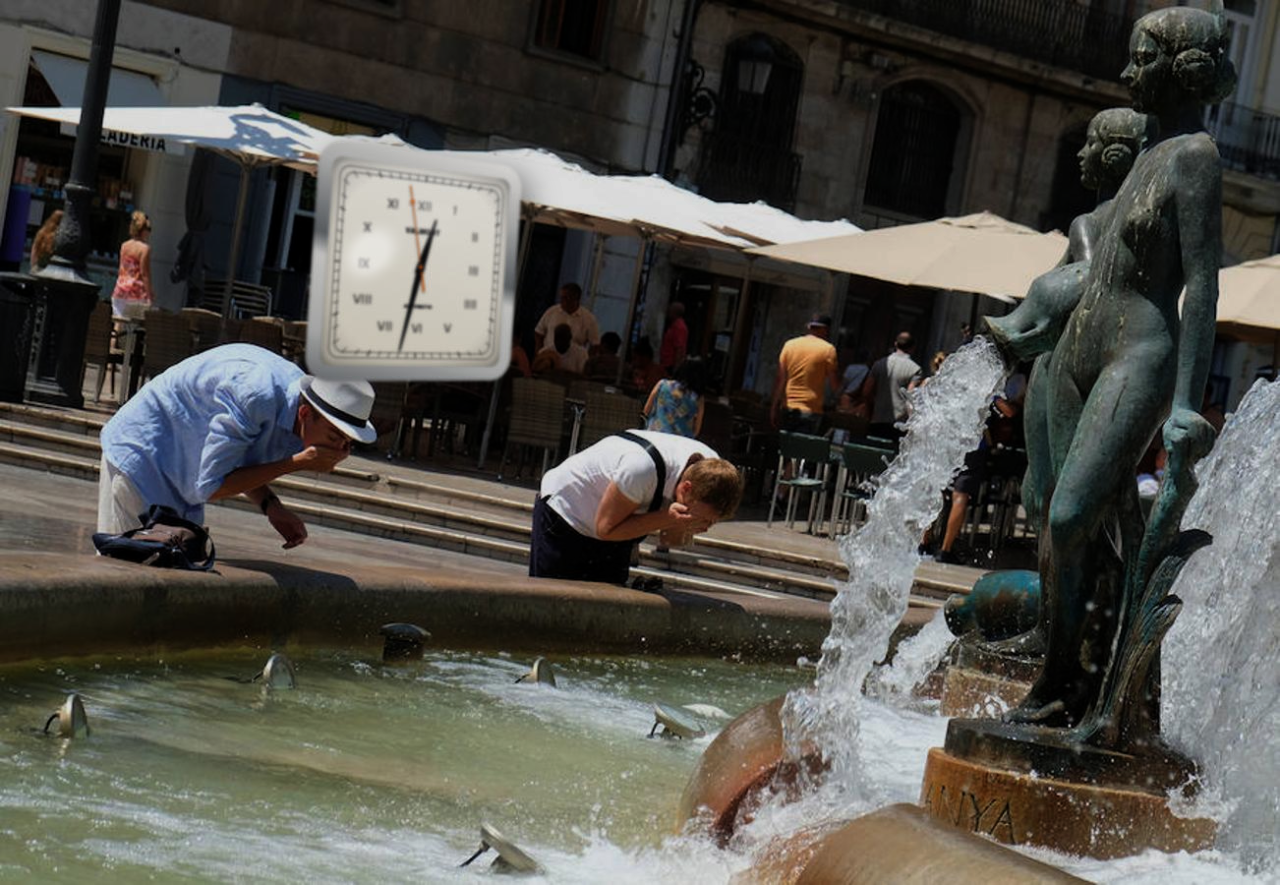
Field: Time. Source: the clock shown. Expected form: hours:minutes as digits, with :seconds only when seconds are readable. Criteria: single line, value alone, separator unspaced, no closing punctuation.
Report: 12:31:58
